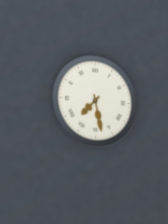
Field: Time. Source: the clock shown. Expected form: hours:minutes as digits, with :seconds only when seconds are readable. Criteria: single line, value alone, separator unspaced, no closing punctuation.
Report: 7:28
